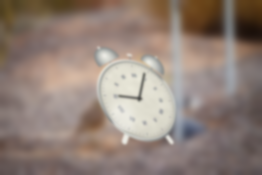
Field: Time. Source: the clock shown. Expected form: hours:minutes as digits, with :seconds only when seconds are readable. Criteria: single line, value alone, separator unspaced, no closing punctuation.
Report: 9:04
